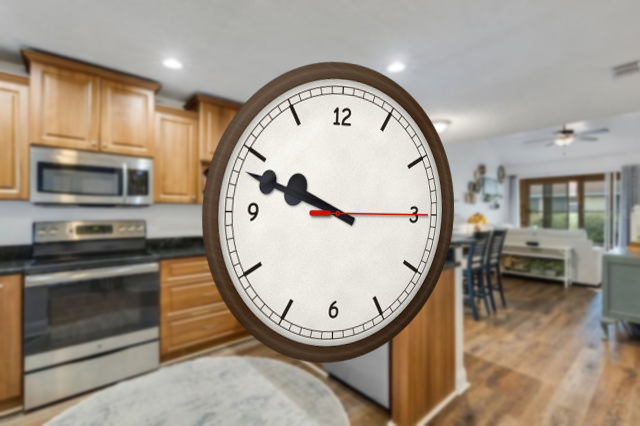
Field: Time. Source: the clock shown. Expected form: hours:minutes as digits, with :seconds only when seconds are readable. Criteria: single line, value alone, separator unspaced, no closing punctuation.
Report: 9:48:15
